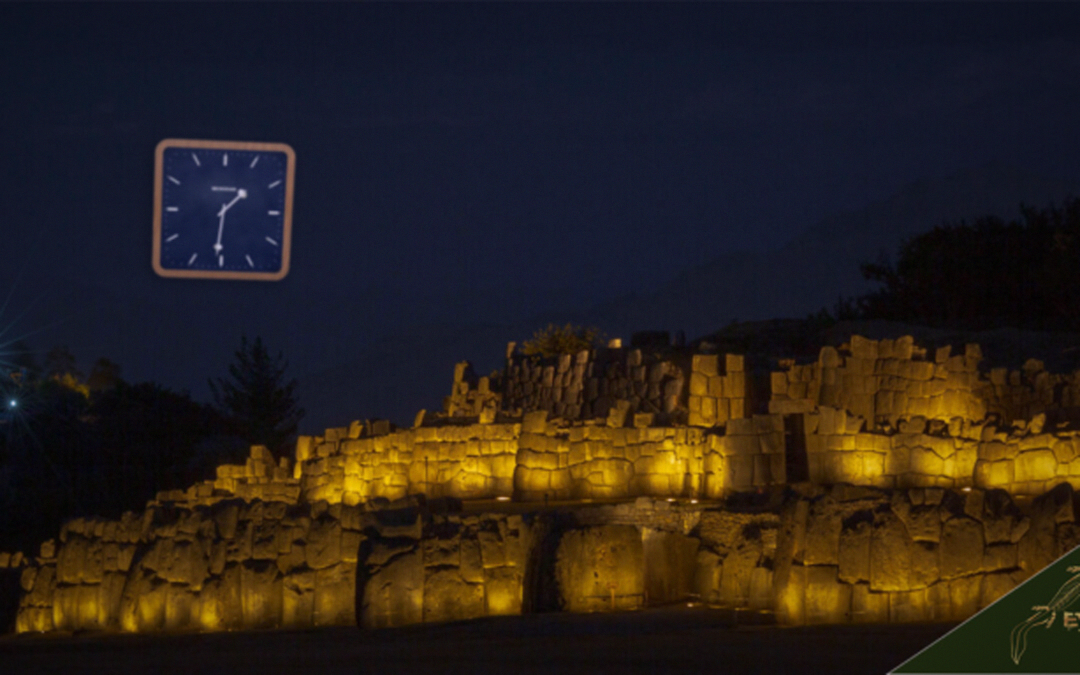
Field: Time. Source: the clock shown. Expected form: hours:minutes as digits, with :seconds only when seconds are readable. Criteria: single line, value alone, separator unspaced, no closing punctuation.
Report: 1:31
